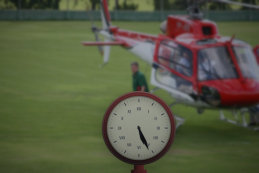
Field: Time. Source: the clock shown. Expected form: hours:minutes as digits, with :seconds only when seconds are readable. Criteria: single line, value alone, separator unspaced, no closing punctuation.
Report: 5:26
